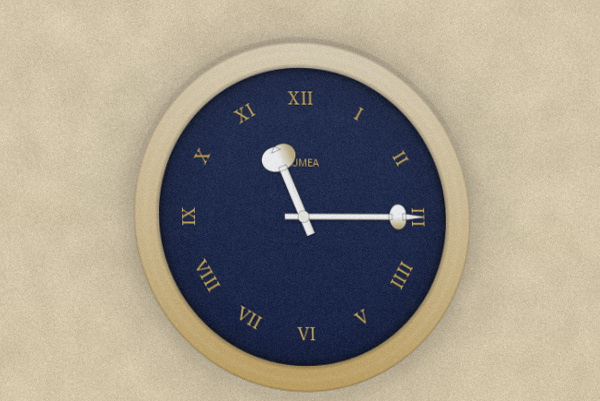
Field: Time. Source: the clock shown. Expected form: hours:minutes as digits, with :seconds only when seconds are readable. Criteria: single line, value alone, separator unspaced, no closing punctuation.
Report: 11:15
